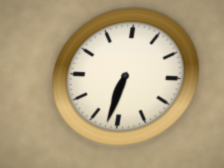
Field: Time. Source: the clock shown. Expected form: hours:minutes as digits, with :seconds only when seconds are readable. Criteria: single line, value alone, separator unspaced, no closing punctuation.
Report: 6:32
